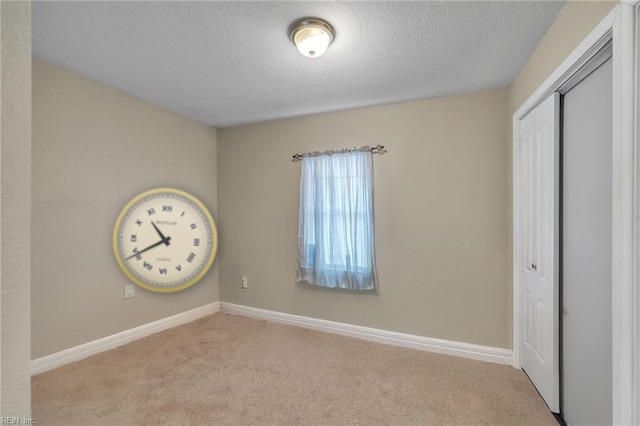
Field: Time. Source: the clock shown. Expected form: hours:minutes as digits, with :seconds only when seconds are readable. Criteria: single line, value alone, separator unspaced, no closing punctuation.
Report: 10:40
